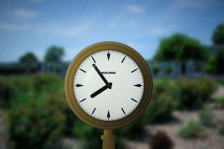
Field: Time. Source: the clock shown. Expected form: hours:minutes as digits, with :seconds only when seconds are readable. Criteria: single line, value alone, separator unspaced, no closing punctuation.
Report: 7:54
